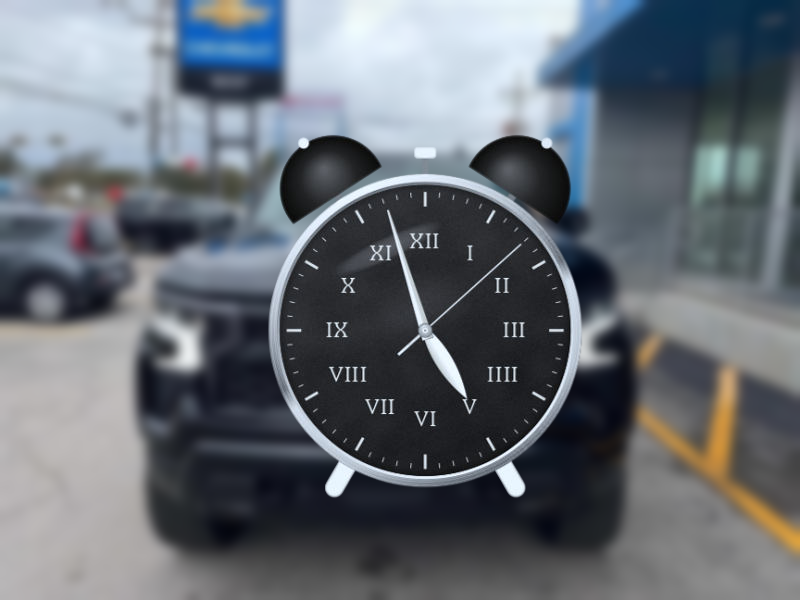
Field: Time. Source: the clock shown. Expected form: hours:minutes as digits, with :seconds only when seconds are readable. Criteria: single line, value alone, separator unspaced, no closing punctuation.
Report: 4:57:08
